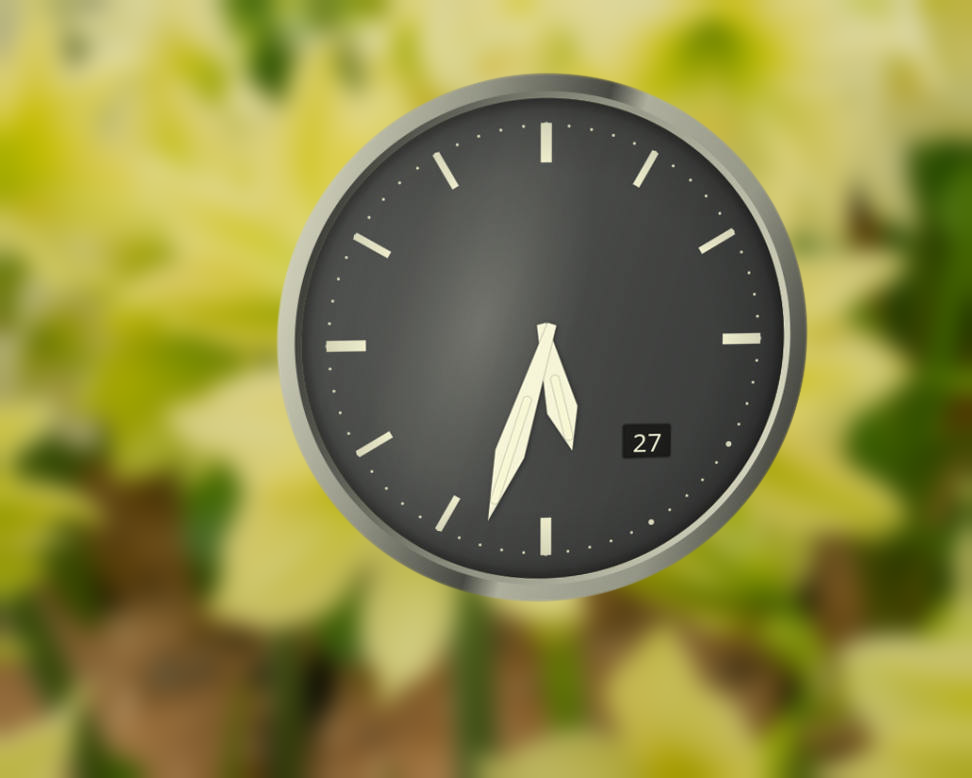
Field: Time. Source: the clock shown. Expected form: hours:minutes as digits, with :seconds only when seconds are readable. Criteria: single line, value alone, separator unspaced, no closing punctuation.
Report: 5:33
